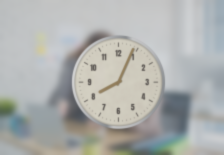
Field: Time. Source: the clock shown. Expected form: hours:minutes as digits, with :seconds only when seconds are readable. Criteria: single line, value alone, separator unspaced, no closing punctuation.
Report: 8:04
